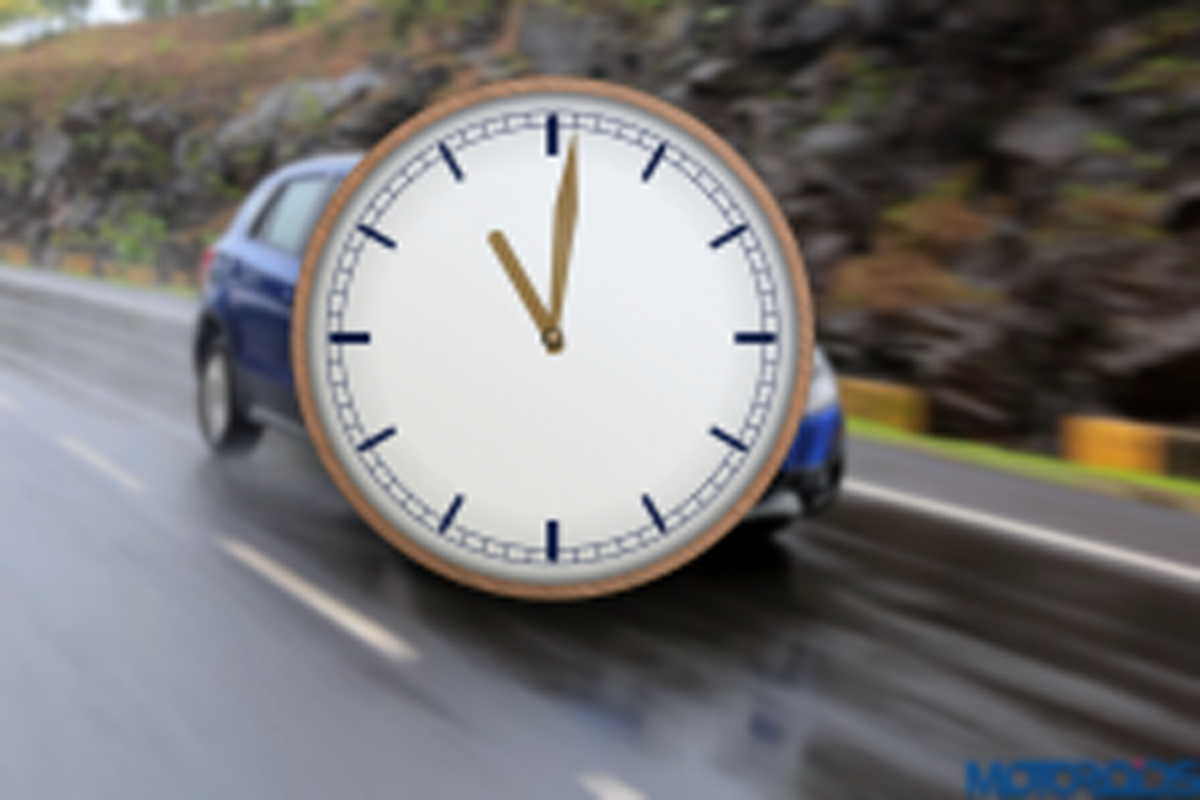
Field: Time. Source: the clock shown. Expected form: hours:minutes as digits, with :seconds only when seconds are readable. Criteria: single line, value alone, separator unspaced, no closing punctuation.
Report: 11:01
